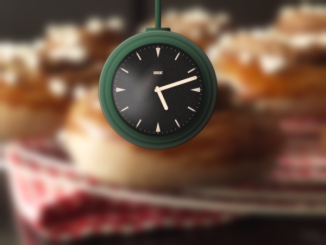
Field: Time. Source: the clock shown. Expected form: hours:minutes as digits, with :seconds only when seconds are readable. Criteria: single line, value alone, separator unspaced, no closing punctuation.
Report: 5:12
